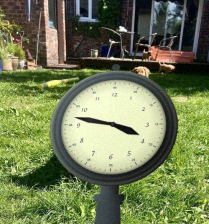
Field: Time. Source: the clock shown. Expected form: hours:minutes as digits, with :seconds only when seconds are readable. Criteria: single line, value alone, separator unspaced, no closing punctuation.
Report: 3:47
